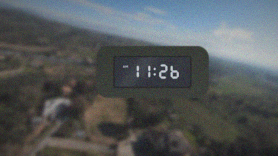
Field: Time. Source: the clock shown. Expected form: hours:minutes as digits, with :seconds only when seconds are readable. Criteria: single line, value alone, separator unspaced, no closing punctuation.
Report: 11:26
